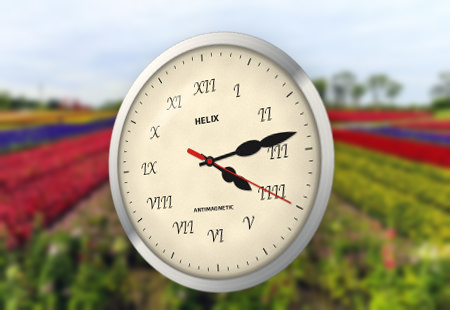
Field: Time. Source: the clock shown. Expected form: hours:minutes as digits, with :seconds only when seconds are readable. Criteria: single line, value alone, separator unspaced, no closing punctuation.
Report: 4:13:20
